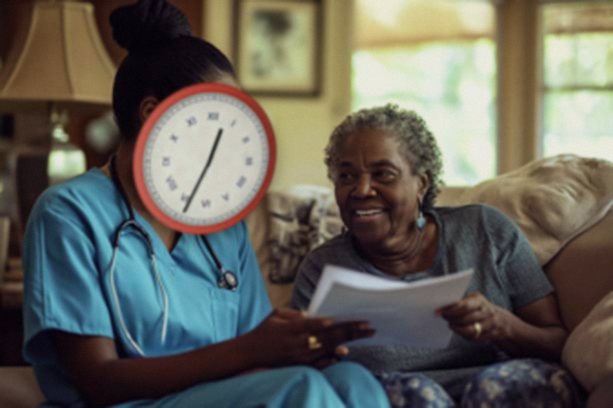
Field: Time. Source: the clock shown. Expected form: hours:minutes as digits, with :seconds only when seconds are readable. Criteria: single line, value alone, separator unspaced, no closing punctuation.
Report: 12:34
